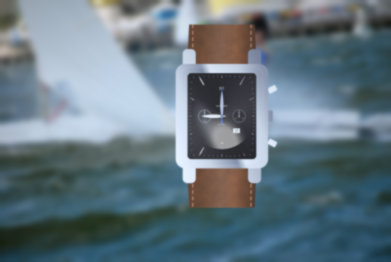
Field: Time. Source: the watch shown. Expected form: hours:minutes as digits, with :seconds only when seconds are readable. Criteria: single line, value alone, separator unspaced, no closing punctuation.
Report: 9:00
